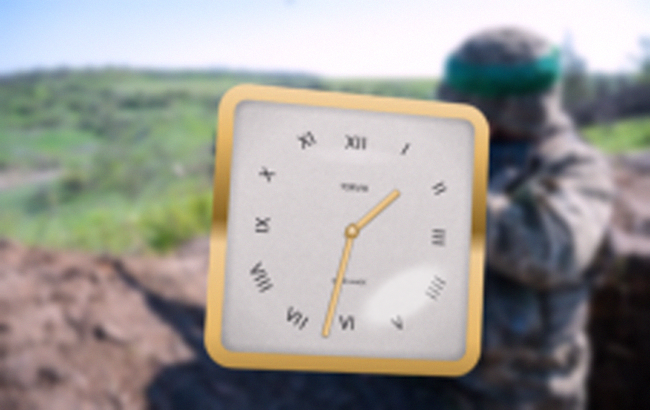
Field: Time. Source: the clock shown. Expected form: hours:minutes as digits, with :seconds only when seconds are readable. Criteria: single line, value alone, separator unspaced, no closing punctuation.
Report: 1:32
